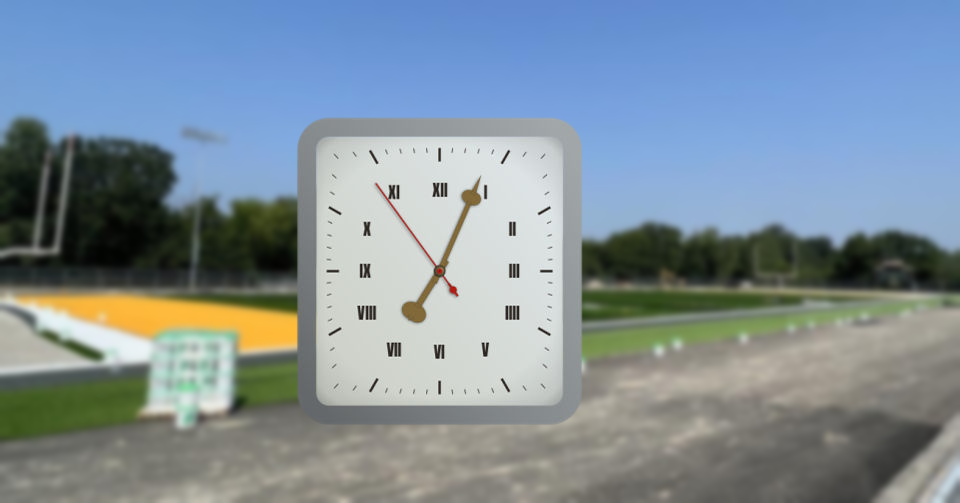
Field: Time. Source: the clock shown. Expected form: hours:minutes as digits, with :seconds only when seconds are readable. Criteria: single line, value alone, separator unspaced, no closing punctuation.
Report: 7:03:54
